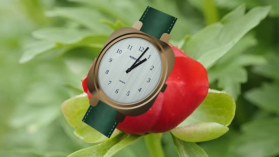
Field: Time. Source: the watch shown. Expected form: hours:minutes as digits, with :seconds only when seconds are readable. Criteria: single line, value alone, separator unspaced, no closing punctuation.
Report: 1:02
